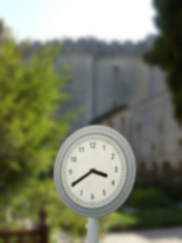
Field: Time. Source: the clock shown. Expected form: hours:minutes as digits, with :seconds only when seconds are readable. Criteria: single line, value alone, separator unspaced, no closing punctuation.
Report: 3:40
